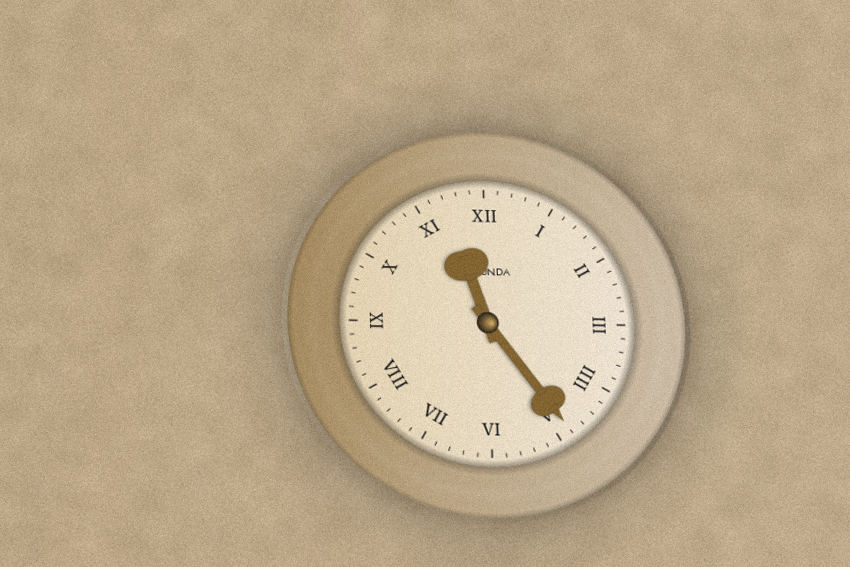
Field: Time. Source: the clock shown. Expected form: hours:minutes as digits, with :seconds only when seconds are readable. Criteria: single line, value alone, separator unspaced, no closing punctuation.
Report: 11:24
